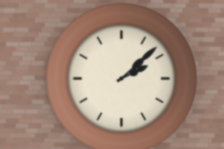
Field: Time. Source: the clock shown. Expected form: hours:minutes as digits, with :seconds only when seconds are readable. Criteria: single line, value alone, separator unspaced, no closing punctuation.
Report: 2:08
